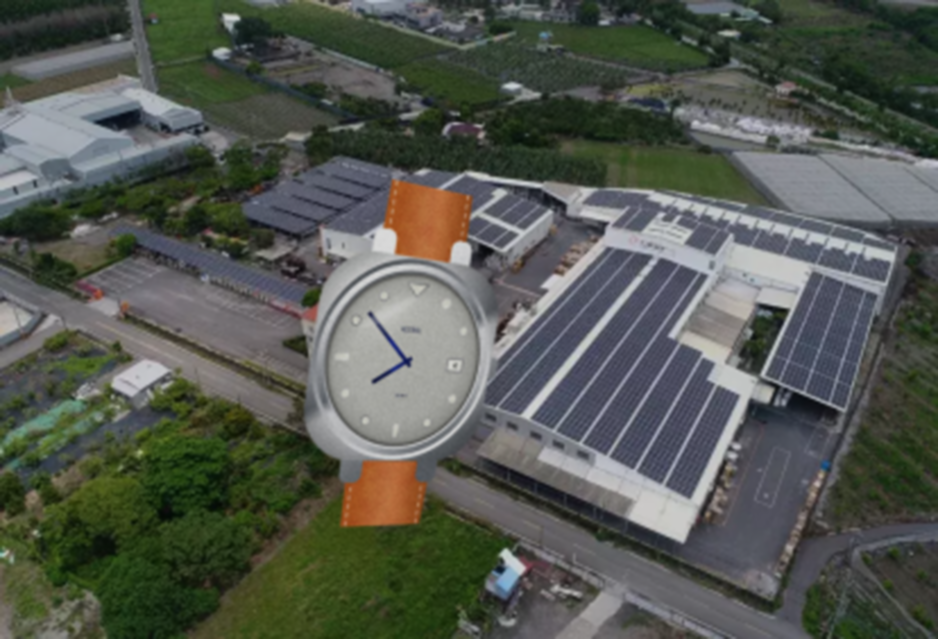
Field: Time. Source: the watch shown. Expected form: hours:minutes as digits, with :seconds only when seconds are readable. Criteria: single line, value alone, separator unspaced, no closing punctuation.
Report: 7:52
